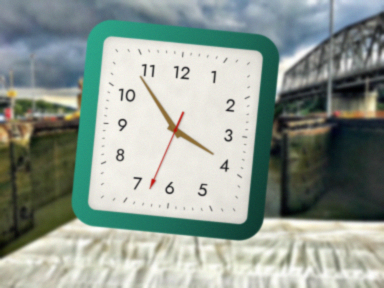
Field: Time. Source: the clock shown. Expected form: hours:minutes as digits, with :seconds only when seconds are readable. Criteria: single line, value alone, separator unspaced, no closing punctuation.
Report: 3:53:33
